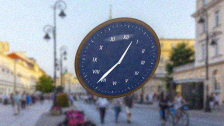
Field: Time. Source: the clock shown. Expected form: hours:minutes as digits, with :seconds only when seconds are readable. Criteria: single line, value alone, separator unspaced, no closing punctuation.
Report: 12:36
